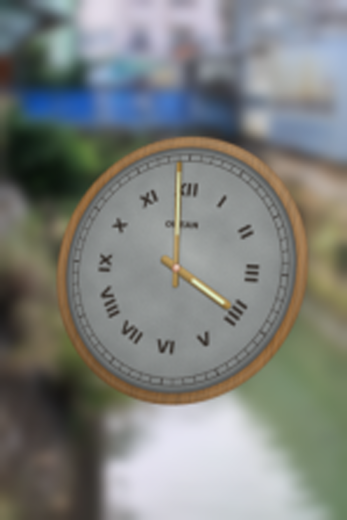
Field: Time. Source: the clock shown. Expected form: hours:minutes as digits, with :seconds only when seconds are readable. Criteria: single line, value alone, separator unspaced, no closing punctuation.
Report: 3:59
